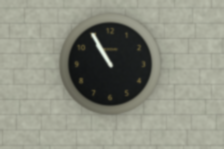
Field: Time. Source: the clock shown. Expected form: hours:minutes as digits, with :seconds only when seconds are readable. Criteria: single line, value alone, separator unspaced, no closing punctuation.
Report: 10:55
